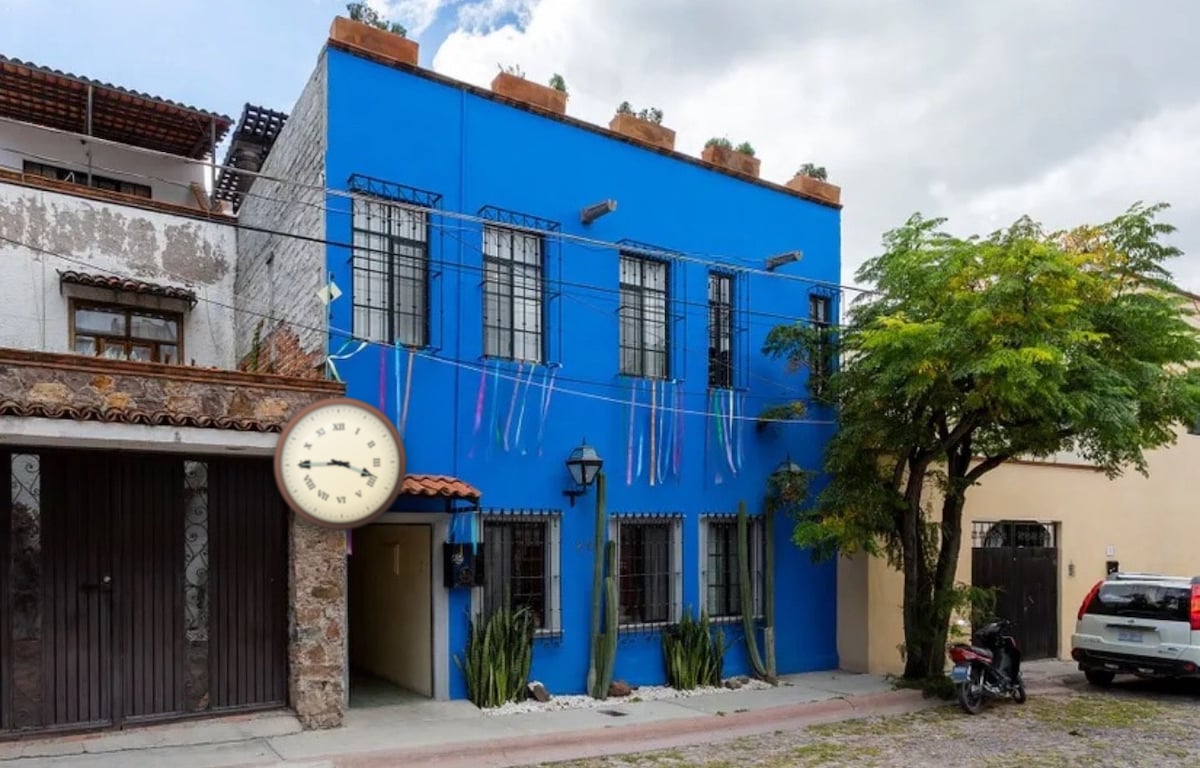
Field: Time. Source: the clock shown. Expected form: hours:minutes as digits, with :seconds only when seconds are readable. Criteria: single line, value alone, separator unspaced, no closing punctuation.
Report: 3:45
